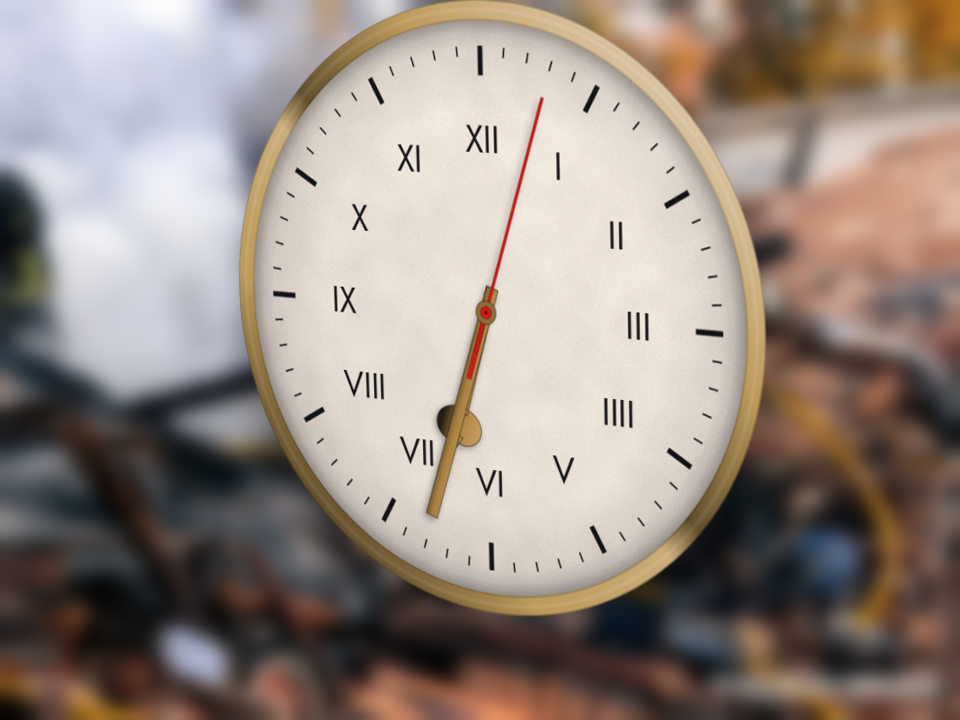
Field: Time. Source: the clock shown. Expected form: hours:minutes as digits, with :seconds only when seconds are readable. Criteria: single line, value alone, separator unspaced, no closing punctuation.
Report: 6:33:03
